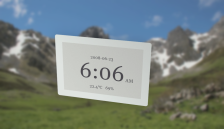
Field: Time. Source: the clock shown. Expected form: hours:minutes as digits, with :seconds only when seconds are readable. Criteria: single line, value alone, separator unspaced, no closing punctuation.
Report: 6:06
